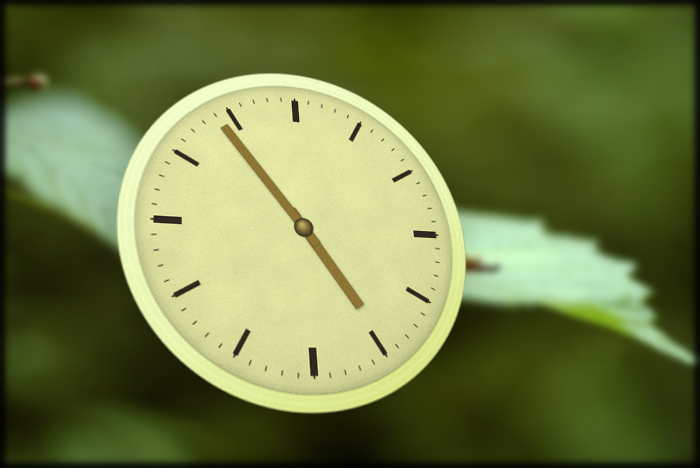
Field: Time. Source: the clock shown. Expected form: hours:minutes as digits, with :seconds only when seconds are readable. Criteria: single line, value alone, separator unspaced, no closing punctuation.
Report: 4:54
